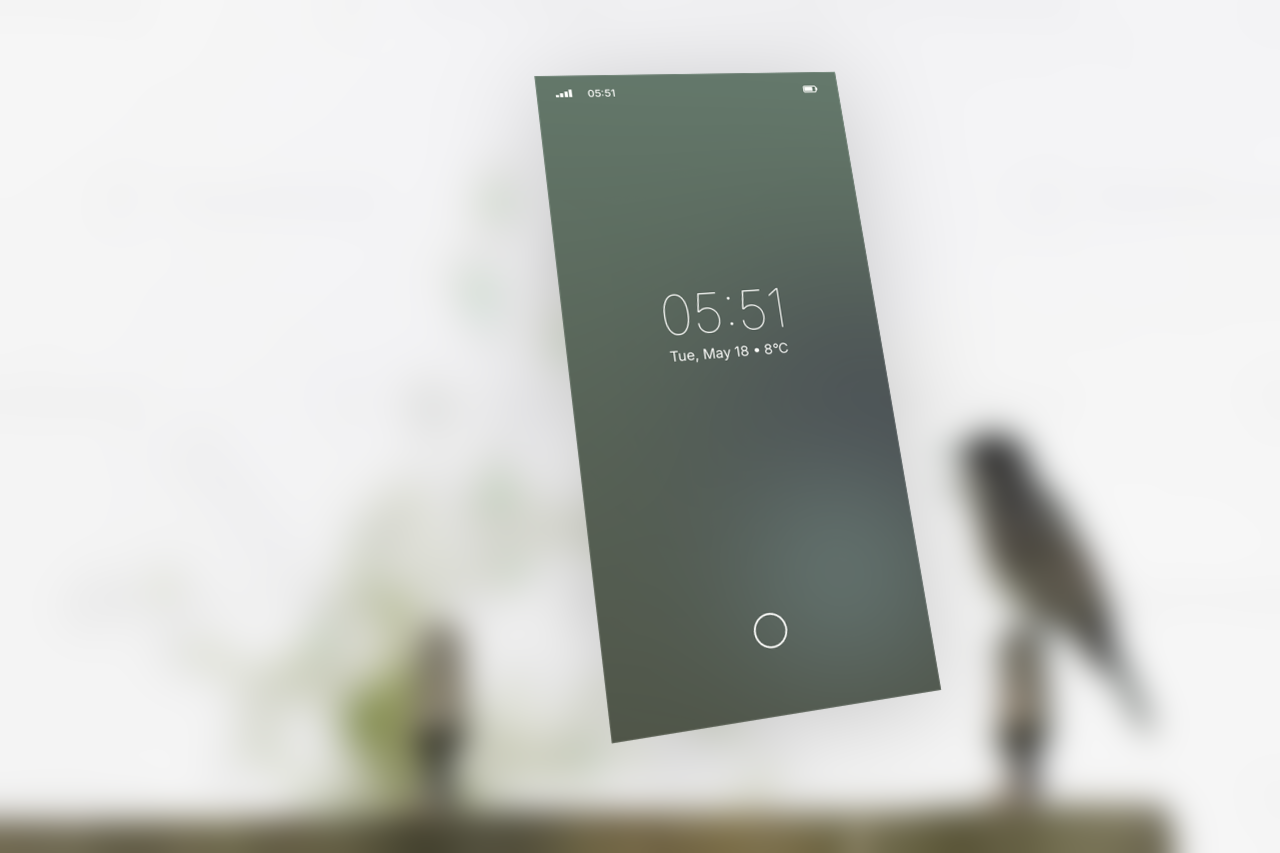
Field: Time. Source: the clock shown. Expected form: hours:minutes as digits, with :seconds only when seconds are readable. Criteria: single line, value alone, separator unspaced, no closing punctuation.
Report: 5:51
